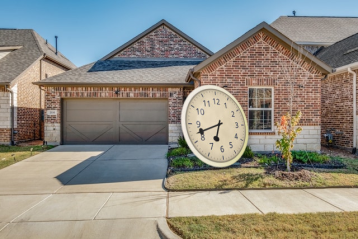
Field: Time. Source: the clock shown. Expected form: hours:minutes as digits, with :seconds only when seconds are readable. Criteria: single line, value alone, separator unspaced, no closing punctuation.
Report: 6:42
